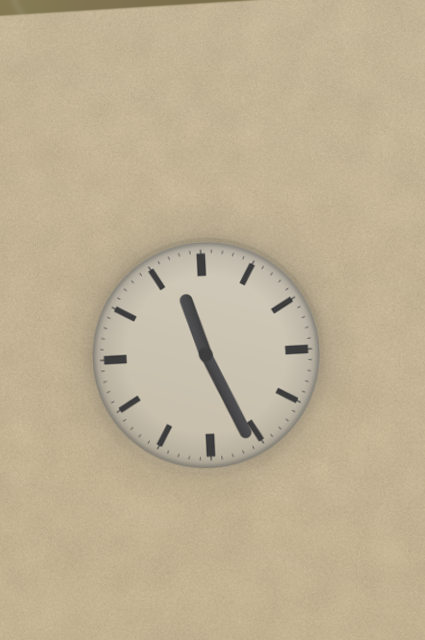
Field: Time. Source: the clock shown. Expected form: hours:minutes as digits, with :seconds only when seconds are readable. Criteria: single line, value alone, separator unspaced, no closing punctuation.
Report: 11:26
